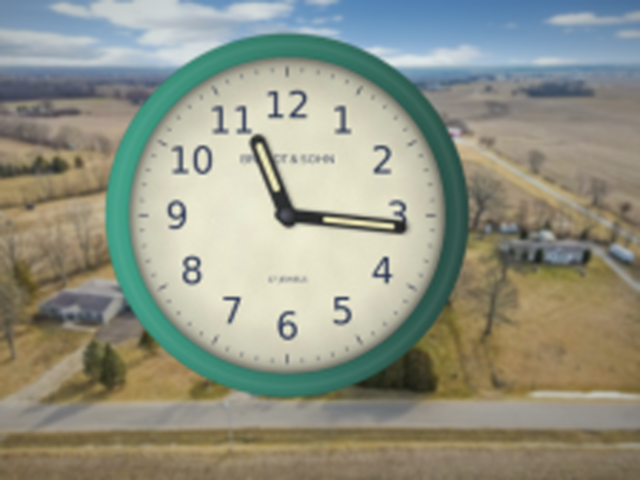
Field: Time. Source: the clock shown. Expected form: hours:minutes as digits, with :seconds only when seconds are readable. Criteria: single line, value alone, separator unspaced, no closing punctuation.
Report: 11:16
